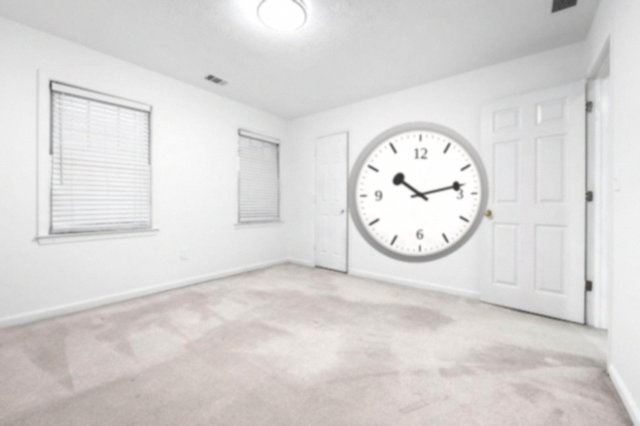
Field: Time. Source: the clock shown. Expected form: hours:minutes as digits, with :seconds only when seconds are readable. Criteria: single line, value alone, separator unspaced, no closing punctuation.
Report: 10:13
